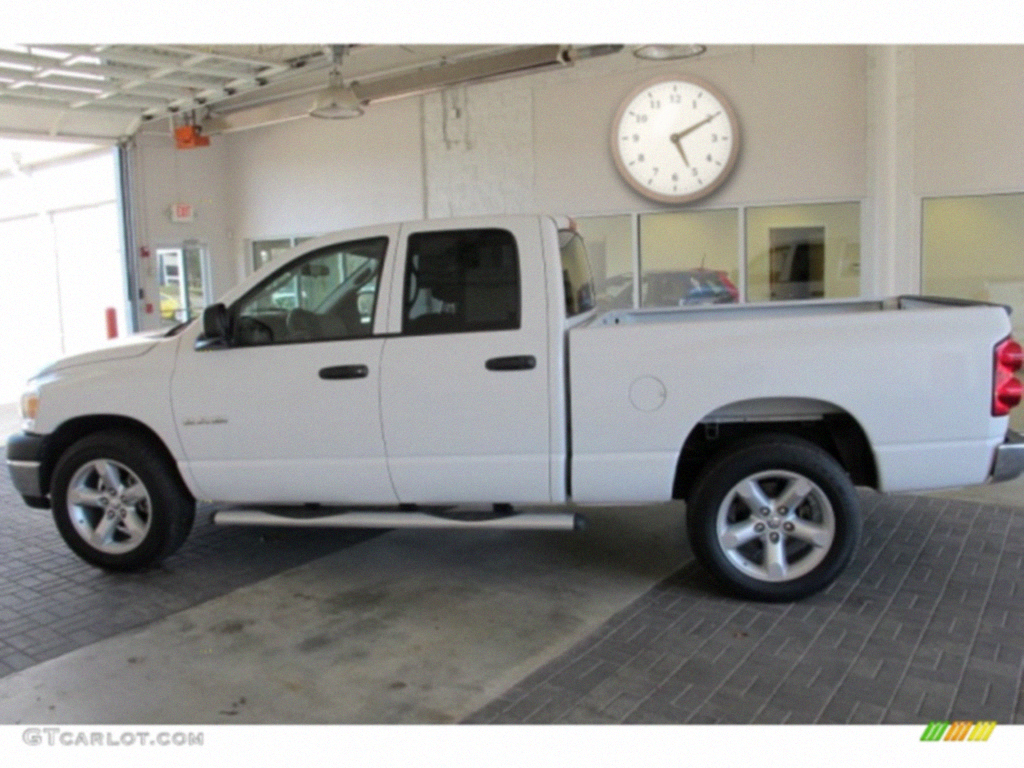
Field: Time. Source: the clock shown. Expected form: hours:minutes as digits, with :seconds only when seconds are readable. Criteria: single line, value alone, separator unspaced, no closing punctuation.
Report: 5:10
